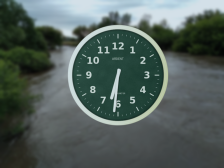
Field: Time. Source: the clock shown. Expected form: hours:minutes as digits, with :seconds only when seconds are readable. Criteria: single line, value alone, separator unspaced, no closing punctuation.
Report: 6:31
